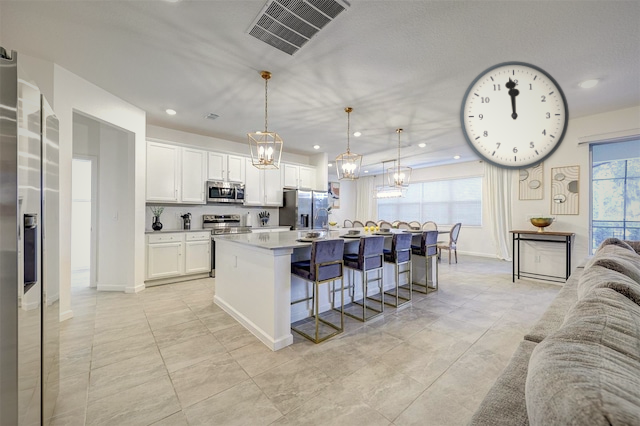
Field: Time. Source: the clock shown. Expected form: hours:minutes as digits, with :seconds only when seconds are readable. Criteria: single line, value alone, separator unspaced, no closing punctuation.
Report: 11:59
